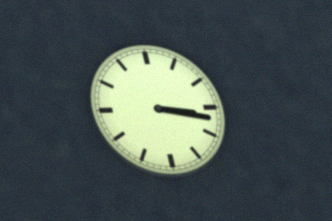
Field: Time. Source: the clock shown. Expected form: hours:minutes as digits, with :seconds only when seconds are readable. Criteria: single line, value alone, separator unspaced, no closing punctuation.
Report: 3:17
